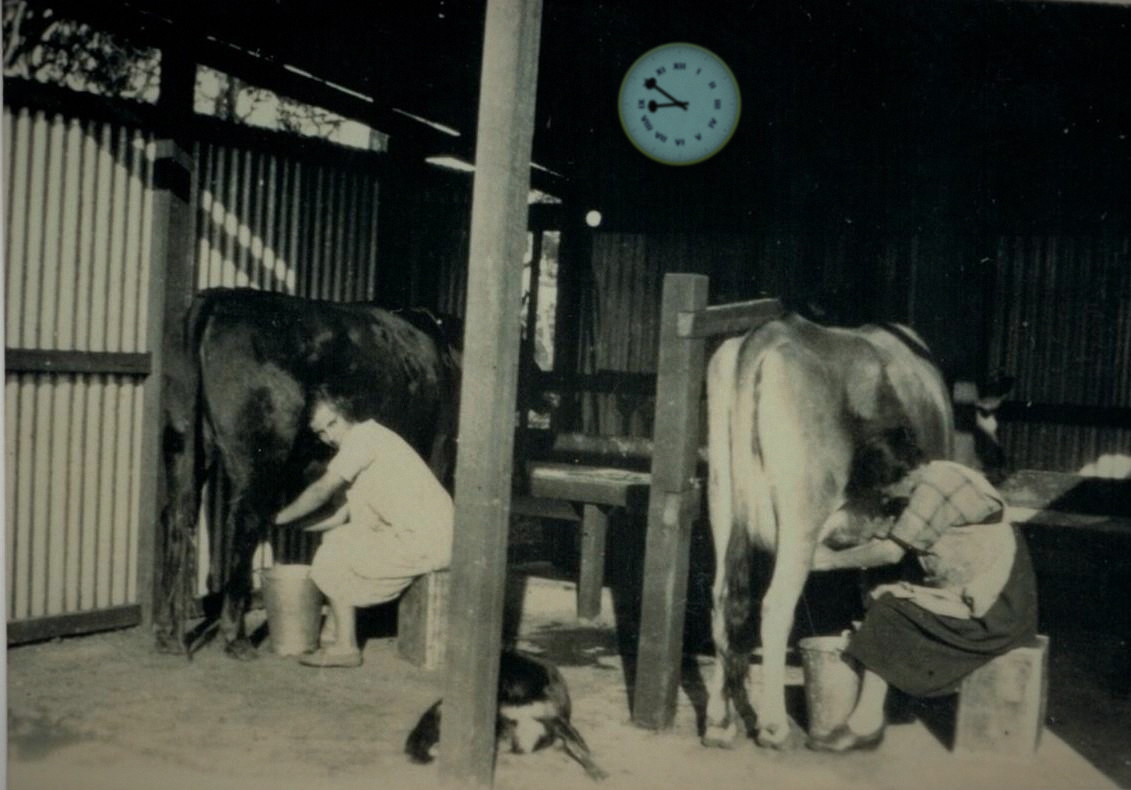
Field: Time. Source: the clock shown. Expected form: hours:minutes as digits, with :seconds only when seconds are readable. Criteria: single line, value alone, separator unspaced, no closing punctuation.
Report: 8:51
